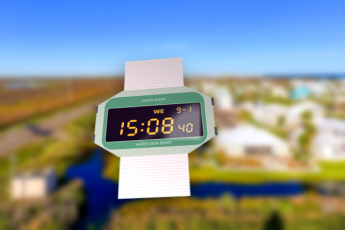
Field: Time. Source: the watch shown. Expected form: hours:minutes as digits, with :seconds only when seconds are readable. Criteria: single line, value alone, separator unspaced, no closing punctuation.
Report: 15:08:40
